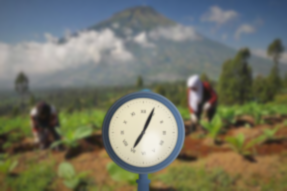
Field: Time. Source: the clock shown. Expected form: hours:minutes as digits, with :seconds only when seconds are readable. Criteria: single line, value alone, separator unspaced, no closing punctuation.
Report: 7:04
